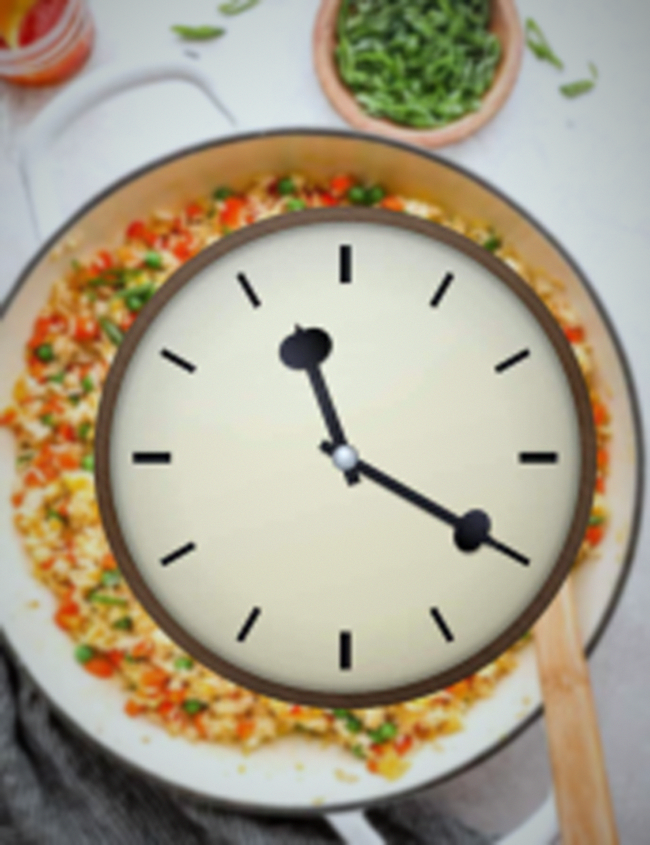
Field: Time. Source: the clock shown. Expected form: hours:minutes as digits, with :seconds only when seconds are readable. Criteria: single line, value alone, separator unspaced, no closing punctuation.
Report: 11:20
